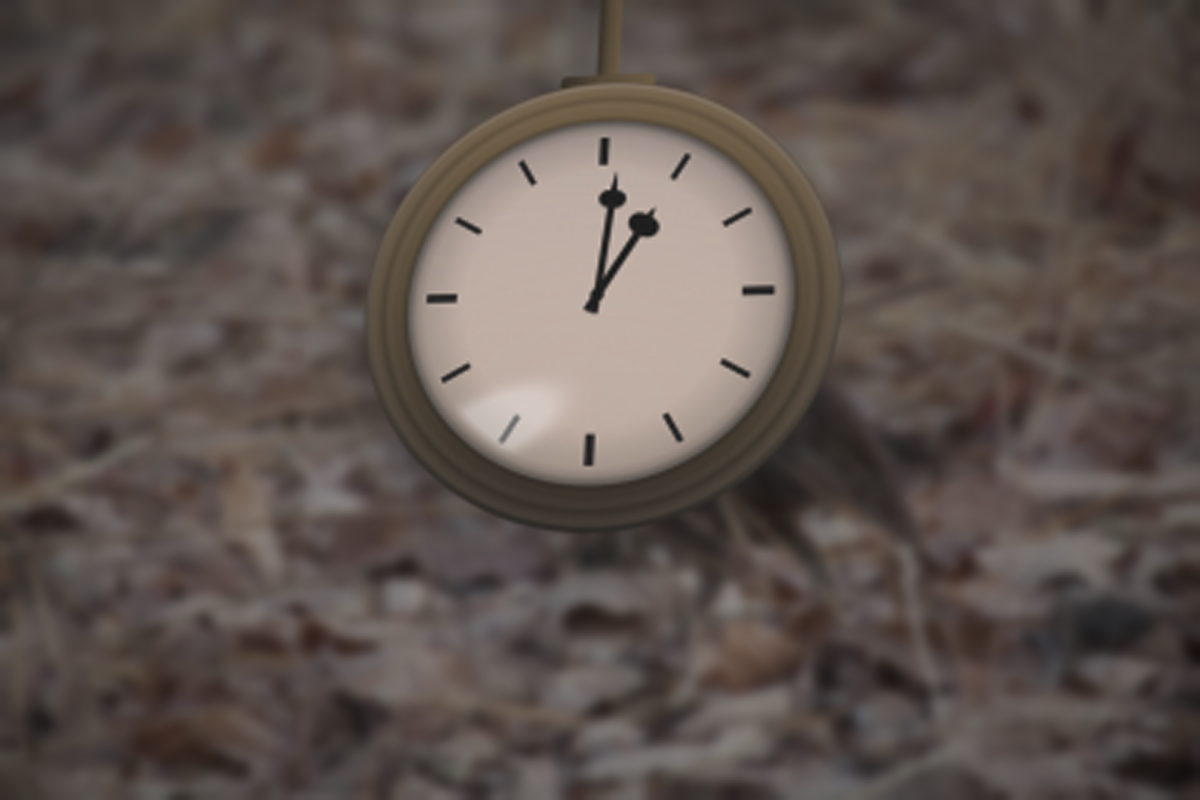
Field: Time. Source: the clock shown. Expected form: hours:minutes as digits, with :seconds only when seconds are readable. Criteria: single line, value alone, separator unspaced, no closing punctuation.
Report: 1:01
